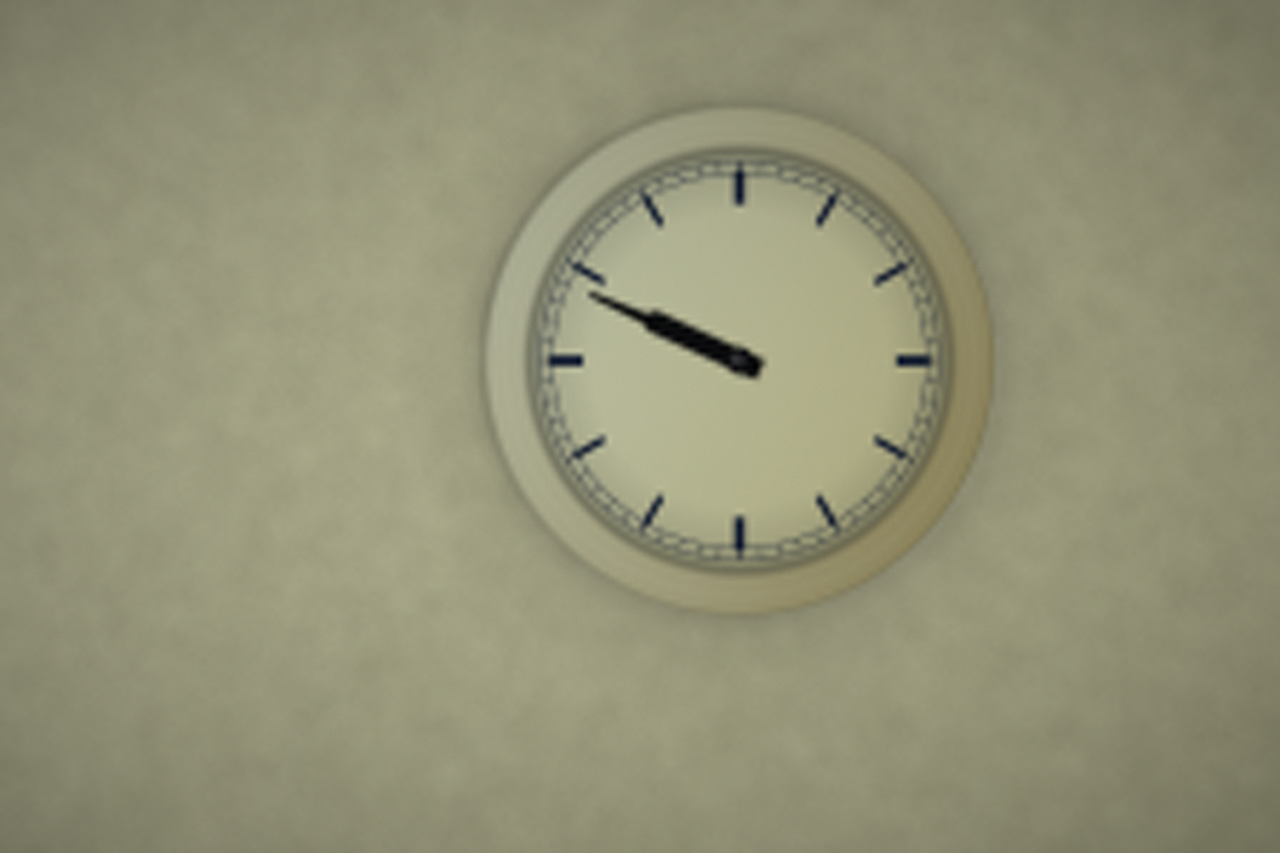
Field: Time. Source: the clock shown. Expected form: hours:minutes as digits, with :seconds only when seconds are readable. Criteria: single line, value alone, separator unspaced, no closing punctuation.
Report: 9:49
